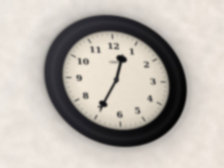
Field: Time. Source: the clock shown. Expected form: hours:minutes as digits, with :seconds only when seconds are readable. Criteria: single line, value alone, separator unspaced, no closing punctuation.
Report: 12:35
